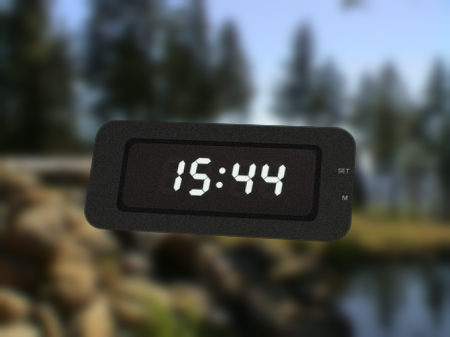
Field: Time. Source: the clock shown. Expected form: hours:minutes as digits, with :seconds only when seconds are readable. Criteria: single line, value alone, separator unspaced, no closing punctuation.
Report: 15:44
